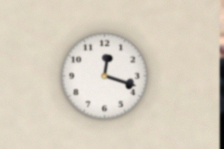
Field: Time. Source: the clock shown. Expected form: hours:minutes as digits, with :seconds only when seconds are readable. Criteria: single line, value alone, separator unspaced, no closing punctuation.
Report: 12:18
